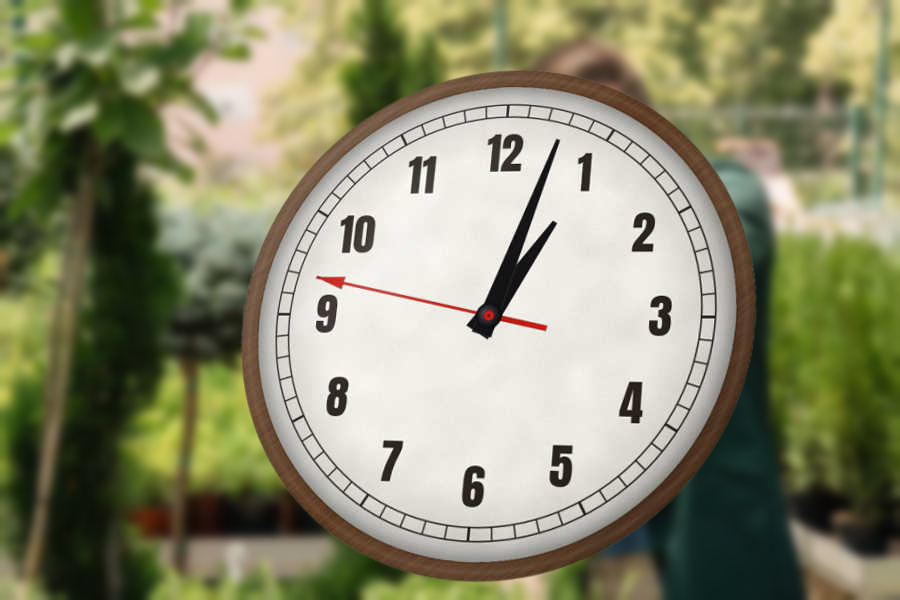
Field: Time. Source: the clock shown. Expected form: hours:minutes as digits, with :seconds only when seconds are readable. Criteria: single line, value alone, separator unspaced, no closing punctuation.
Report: 1:02:47
